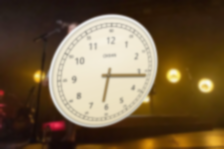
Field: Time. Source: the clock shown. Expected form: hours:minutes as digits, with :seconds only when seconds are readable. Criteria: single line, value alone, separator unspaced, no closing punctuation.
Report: 6:16
